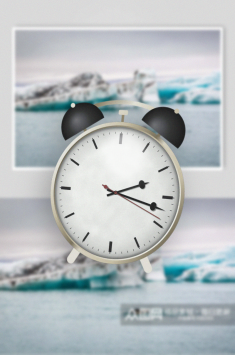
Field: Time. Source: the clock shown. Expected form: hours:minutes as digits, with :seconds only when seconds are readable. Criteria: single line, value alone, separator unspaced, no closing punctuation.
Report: 2:17:19
